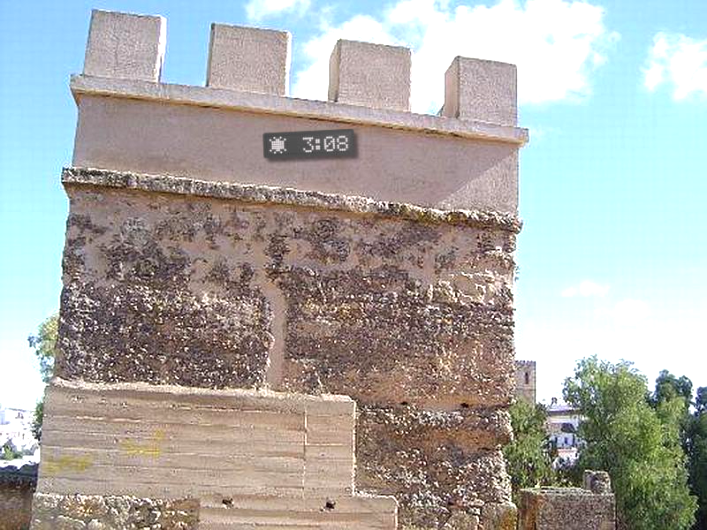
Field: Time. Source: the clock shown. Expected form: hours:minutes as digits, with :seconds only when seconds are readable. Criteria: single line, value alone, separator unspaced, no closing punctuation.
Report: 3:08
